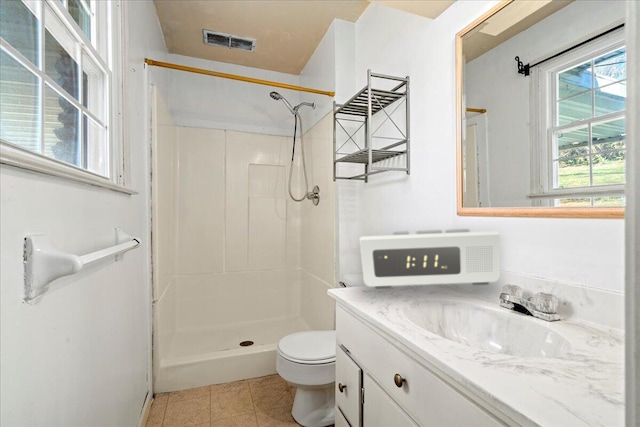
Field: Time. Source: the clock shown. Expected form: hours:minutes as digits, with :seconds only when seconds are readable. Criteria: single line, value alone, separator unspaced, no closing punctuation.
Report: 1:11
